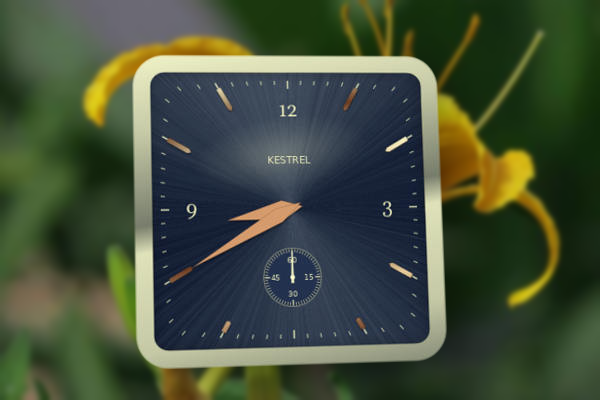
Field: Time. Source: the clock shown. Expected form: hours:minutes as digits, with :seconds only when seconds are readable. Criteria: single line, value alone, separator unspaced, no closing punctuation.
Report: 8:40
